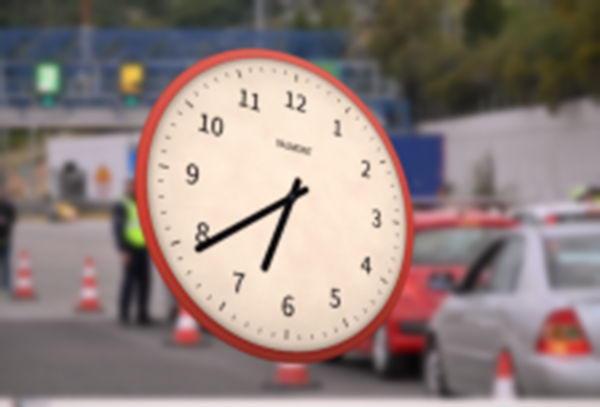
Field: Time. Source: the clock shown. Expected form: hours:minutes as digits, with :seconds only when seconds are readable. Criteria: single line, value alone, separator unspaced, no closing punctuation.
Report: 6:39
